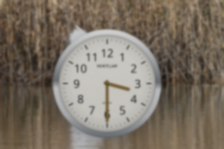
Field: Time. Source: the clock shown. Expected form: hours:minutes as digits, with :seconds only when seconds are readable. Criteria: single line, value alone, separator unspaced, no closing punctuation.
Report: 3:30
